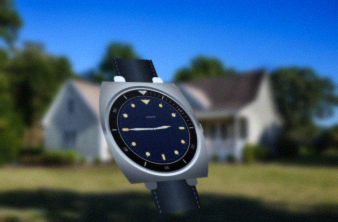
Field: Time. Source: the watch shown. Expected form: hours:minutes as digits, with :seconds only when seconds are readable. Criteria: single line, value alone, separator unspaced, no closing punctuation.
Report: 2:45
